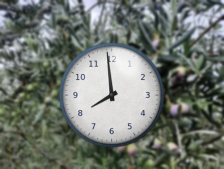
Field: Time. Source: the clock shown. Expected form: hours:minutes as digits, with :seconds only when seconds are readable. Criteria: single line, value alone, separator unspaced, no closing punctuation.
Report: 7:59
